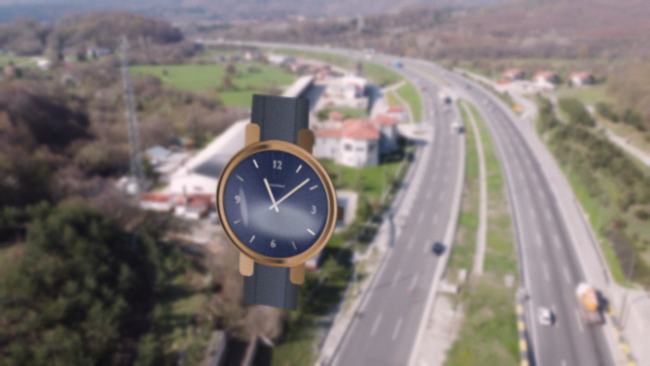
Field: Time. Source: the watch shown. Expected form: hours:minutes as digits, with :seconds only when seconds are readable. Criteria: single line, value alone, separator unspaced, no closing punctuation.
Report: 11:08
